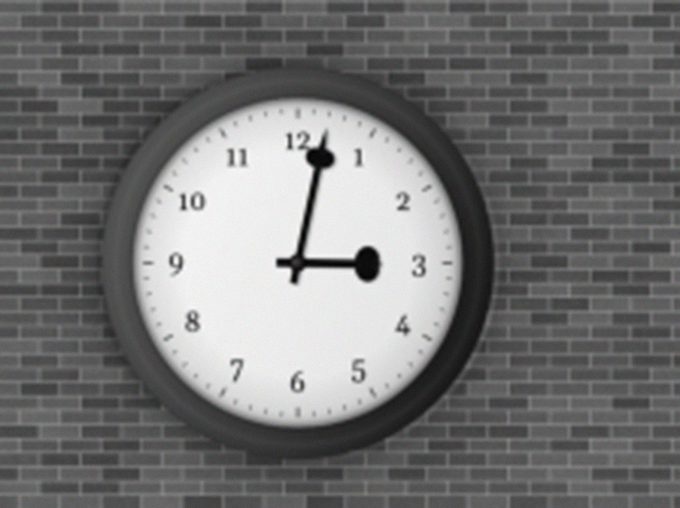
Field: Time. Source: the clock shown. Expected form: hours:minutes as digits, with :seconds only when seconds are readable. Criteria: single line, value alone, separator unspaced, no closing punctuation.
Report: 3:02
